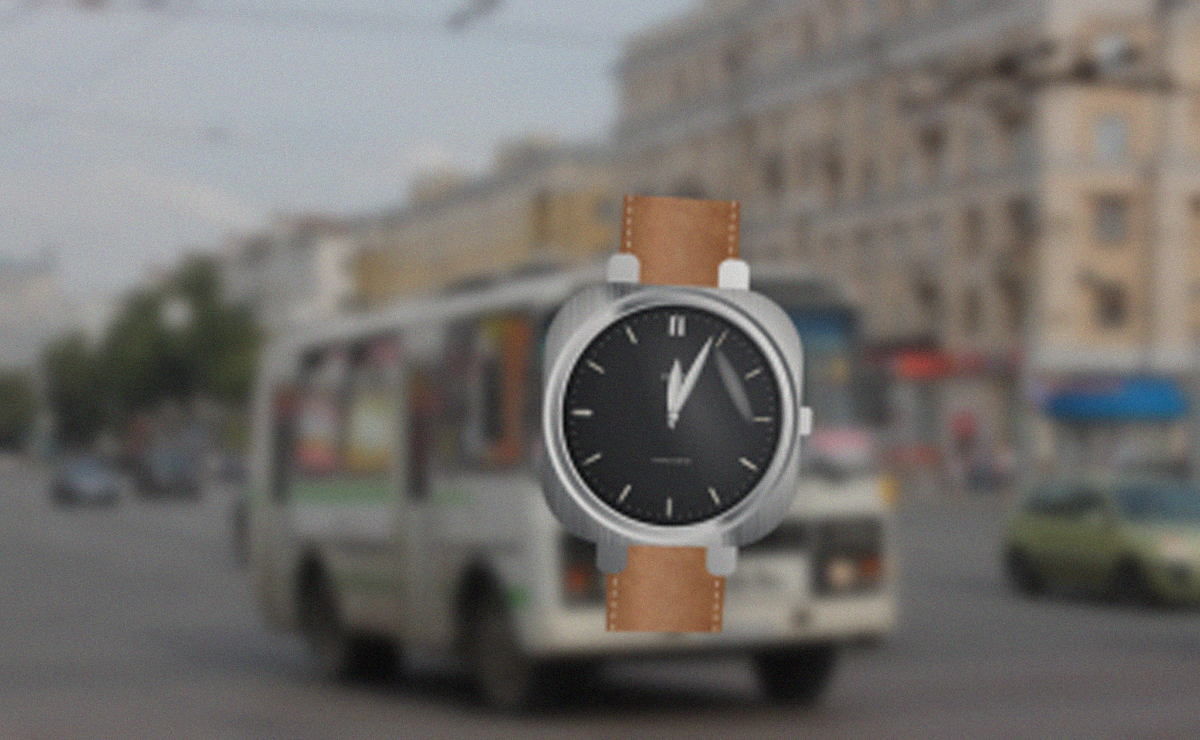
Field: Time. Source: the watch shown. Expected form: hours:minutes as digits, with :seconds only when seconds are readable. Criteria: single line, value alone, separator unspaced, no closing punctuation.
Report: 12:04
